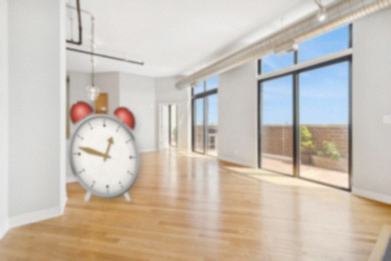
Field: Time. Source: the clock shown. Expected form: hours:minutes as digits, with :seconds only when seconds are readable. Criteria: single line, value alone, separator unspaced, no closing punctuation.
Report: 12:47
